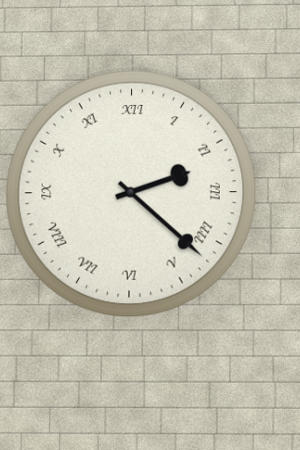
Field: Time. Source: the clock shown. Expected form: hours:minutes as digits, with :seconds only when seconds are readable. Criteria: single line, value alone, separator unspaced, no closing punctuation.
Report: 2:22
